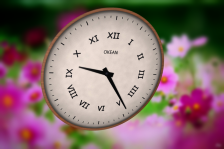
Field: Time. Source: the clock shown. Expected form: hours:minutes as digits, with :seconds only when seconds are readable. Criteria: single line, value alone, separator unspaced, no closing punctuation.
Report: 9:24
